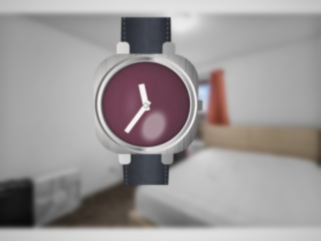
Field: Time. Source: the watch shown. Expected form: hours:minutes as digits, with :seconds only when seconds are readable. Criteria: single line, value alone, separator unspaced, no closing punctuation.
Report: 11:36
